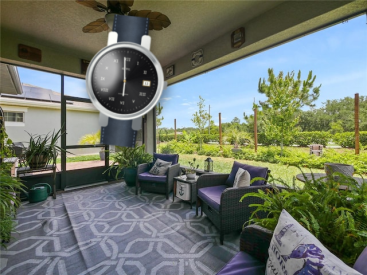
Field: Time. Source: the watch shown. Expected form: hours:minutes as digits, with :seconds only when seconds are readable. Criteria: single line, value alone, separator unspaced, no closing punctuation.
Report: 5:59
